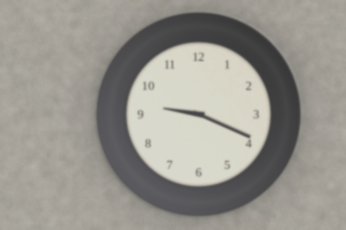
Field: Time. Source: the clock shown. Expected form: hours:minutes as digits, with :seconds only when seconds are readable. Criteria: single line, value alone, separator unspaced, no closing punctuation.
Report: 9:19
